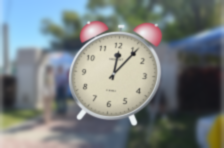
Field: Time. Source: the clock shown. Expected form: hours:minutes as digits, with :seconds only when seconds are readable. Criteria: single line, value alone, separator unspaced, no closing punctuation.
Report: 12:06
